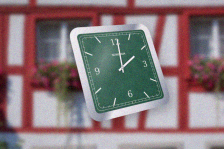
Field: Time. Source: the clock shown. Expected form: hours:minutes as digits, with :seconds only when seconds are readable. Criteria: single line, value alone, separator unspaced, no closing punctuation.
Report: 2:01
